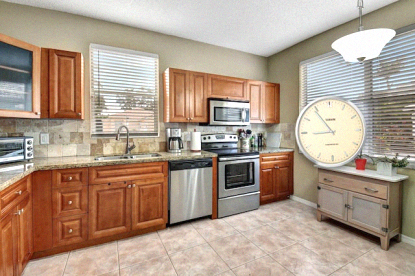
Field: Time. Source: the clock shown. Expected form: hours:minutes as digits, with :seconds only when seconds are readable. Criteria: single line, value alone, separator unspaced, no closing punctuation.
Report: 8:54
